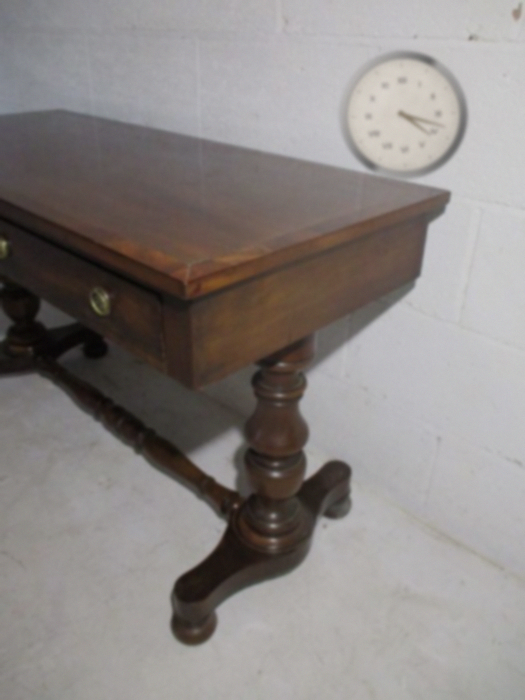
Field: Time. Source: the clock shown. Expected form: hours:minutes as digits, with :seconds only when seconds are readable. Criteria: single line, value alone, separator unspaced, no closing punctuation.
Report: 4:18
